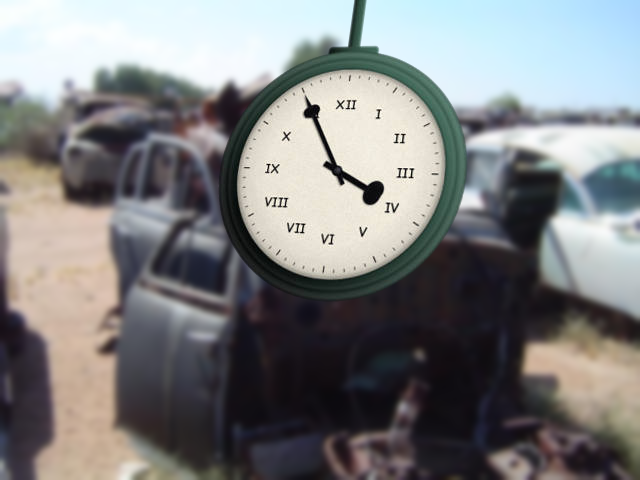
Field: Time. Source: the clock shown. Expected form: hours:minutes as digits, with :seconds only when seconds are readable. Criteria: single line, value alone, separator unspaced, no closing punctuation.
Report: 3:55
